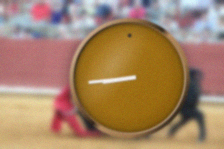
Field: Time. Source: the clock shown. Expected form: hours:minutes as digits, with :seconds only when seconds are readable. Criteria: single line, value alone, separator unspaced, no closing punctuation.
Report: 8:44
